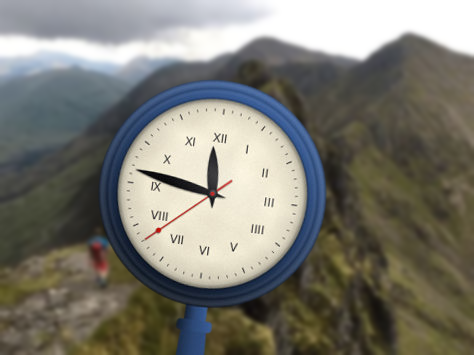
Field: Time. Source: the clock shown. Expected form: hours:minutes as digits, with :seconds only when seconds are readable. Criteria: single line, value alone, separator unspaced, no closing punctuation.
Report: 11:46:38
